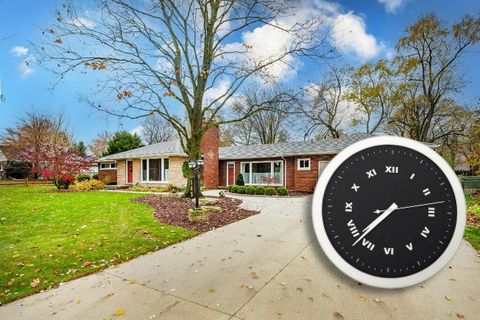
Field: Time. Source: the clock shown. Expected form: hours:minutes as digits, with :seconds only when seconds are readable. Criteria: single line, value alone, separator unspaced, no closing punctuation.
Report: 7:37:13
